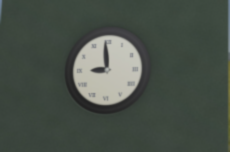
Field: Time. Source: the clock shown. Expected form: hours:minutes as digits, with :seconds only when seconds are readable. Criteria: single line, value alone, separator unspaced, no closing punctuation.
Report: 8:59
